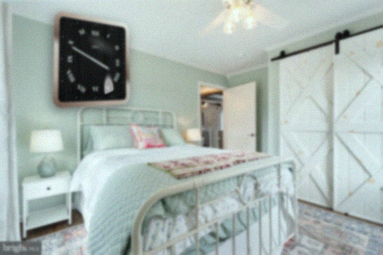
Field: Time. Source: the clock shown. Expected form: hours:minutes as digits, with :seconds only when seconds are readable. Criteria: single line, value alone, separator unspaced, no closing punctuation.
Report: 3:49
